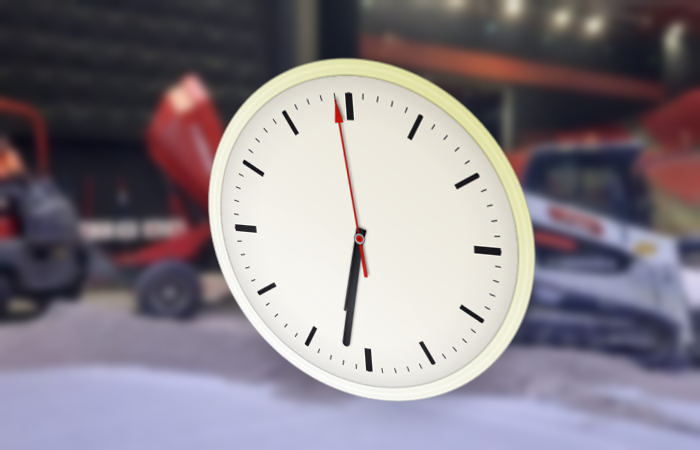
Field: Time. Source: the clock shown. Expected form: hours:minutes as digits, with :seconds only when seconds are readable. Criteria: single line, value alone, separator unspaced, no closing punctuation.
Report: 6:31:59
